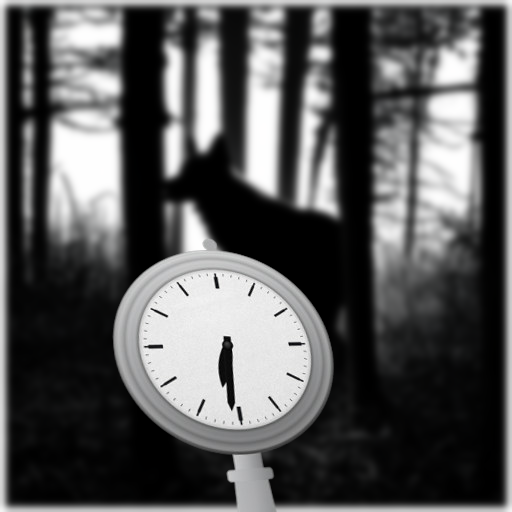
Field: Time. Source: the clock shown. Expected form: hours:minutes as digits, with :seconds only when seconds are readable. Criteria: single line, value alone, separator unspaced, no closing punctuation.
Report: 6:31
